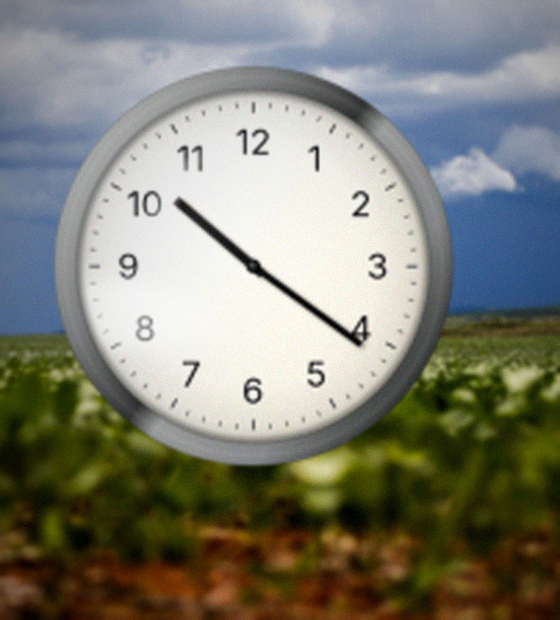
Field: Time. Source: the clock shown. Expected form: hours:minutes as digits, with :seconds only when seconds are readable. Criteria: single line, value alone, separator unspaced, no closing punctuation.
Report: 10:21
